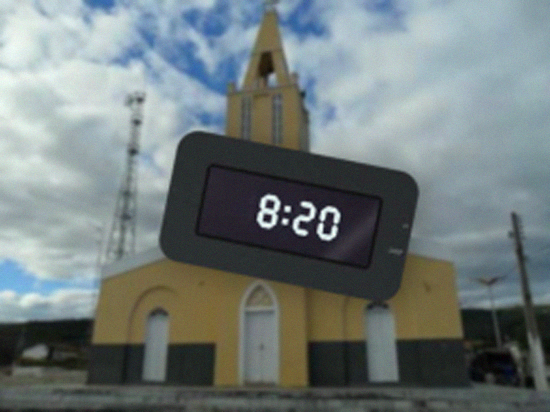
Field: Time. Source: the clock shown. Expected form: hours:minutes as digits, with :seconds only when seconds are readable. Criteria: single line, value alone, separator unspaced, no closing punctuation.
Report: 8:20
